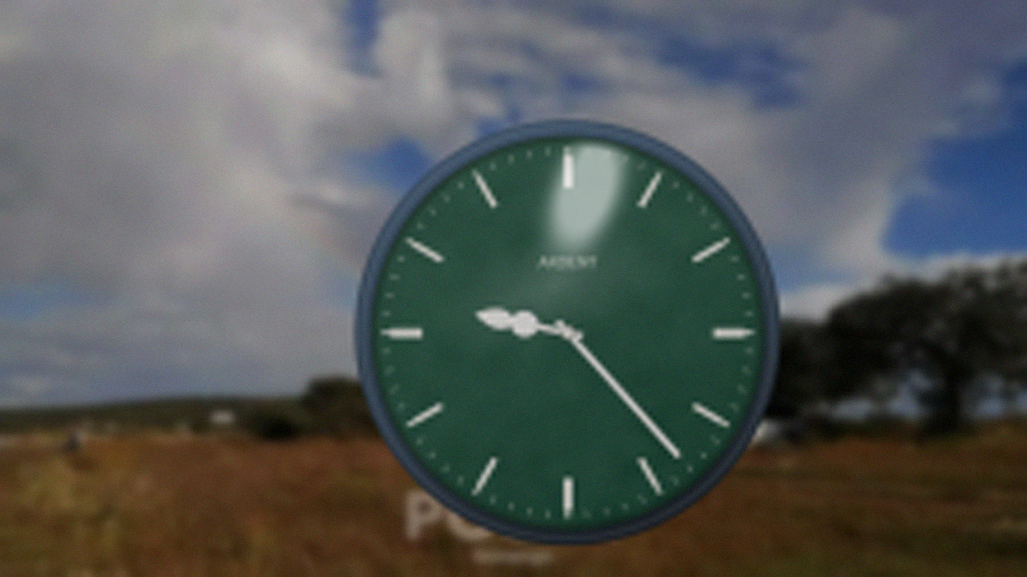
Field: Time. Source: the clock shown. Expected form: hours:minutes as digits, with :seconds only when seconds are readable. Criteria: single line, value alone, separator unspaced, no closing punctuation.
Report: 9:23
